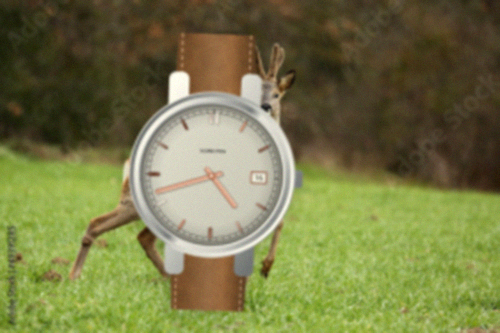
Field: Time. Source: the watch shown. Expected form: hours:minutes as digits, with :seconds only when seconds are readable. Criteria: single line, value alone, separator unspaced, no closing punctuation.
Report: 4:42
